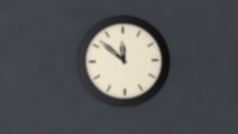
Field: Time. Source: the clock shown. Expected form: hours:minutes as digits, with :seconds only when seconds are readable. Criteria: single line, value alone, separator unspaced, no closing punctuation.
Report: 11:52
